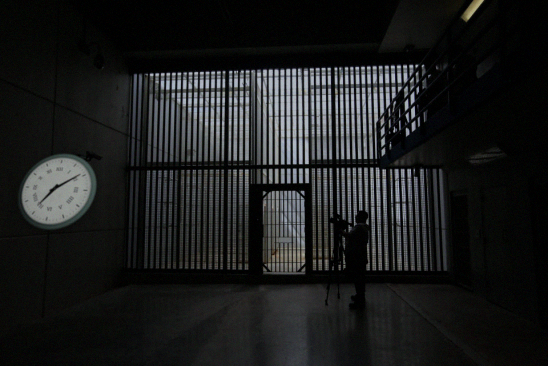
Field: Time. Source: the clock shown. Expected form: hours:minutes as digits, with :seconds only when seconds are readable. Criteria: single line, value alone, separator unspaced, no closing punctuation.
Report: 7:09
